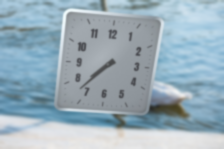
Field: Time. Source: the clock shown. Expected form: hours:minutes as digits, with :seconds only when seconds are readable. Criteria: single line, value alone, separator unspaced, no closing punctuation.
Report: 7:37
